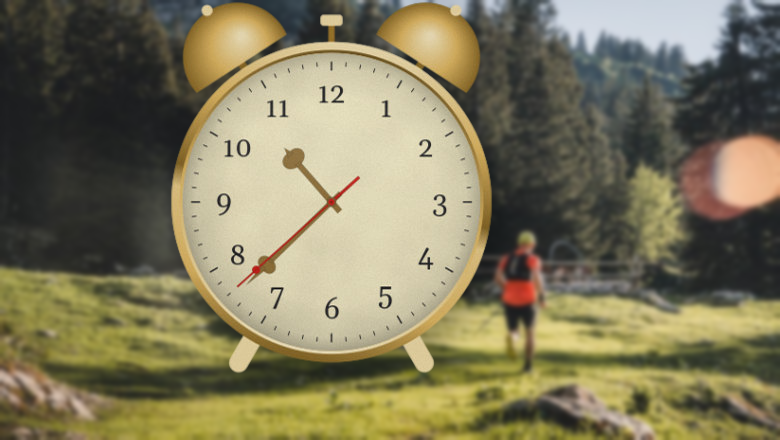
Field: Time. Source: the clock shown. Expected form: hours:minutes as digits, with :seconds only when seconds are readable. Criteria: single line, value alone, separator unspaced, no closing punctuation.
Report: 10:37:38
